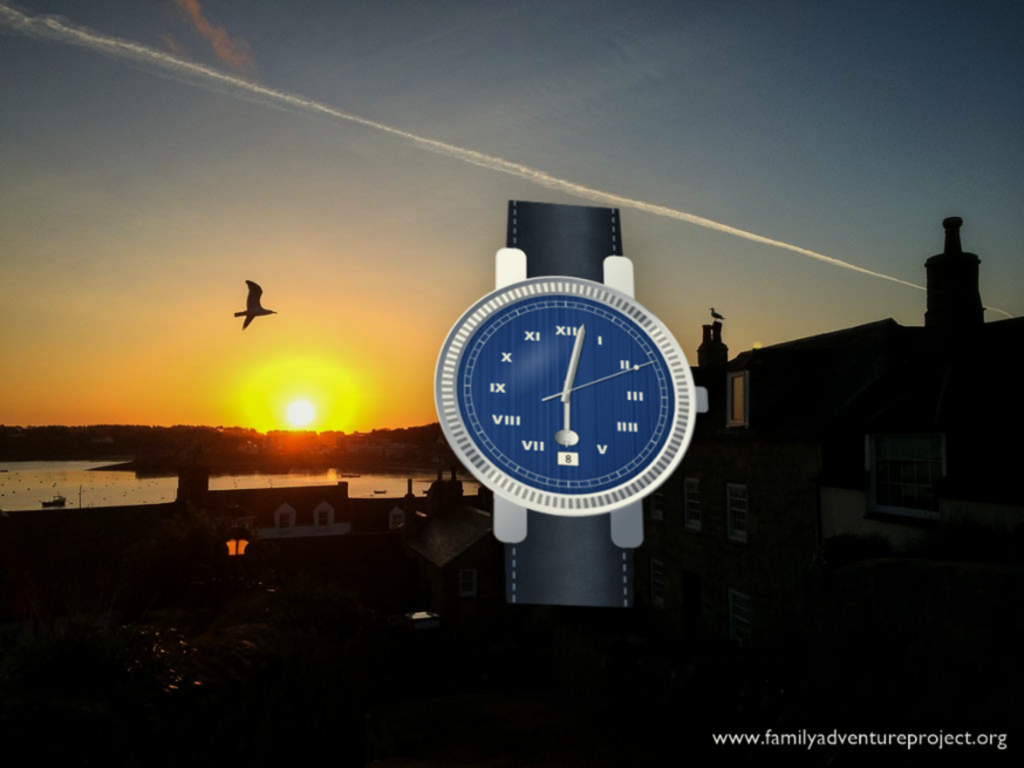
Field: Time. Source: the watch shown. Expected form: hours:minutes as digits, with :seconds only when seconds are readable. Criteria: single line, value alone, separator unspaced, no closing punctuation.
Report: 6:02:11
